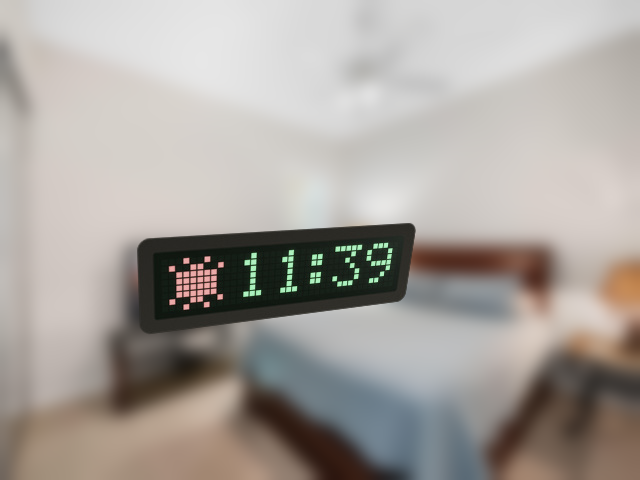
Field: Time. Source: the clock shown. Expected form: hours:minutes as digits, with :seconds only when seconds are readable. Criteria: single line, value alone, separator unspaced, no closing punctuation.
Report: 11:39
